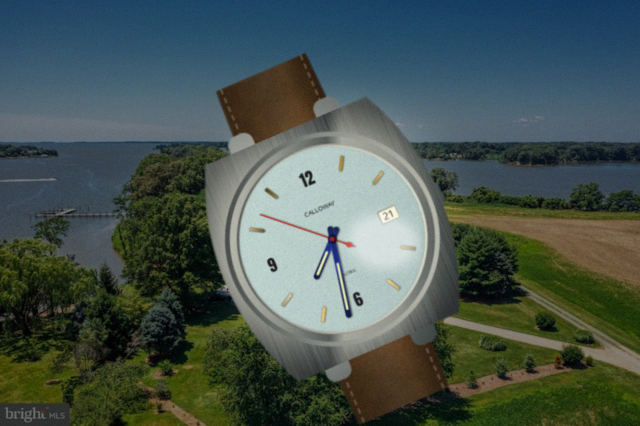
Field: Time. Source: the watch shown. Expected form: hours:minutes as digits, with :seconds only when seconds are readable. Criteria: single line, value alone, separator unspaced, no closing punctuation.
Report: 7:31:52
